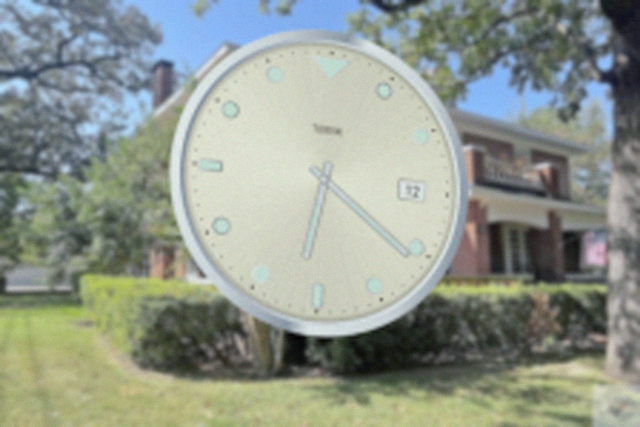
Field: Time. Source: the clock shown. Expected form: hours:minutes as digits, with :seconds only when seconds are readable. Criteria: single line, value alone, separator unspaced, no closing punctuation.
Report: 6:21
